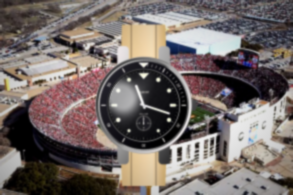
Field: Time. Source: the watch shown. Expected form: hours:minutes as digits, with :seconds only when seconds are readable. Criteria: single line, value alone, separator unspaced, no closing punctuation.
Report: 11:18
